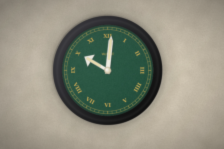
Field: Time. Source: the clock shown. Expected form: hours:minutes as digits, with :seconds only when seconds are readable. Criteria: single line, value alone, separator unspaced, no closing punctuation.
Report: 10:01
